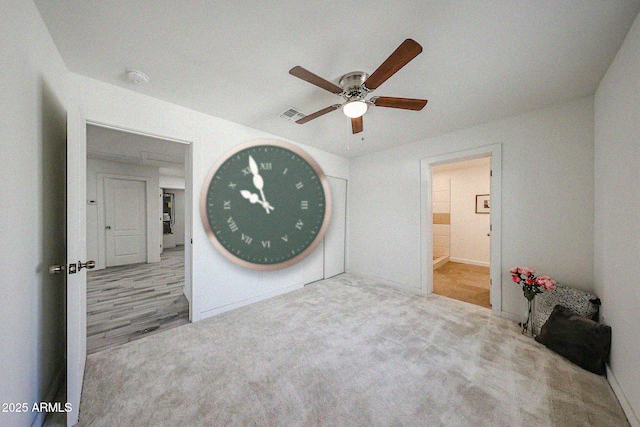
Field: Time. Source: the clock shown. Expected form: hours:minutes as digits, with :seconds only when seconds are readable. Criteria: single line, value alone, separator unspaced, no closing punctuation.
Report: 9:57
